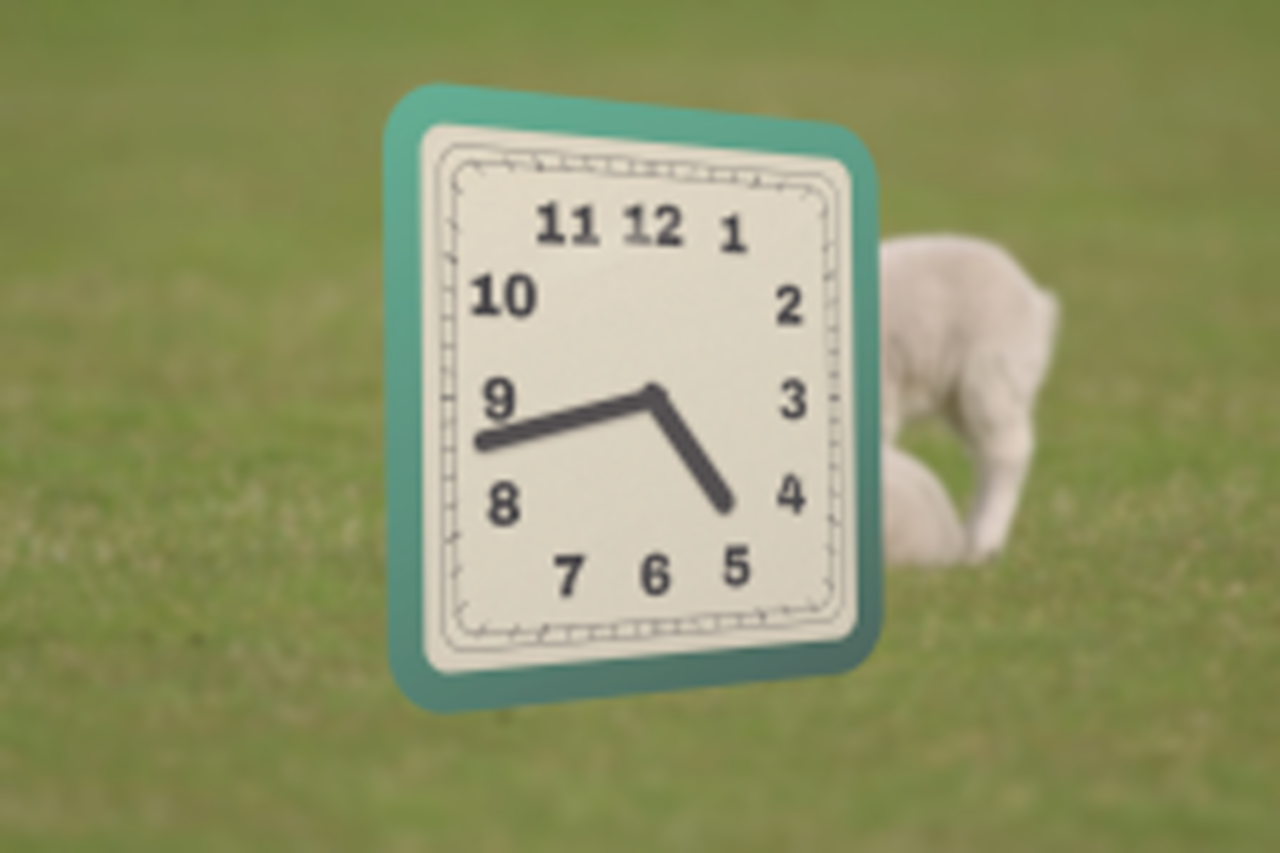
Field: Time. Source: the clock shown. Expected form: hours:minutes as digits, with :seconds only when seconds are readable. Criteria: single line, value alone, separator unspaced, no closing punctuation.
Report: 4:43
